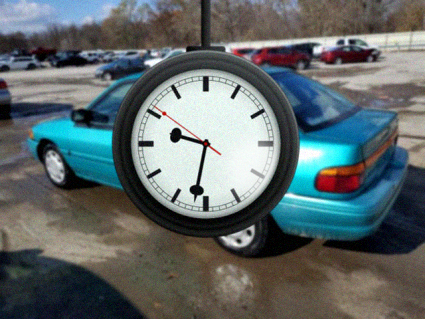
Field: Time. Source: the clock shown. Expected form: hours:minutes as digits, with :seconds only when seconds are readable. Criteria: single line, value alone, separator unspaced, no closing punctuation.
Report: 9:31:51
